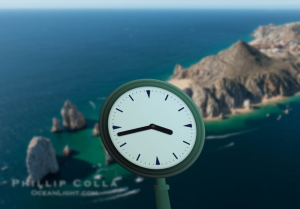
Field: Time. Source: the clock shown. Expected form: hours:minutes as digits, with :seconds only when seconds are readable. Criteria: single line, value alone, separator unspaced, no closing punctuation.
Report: 3:43
